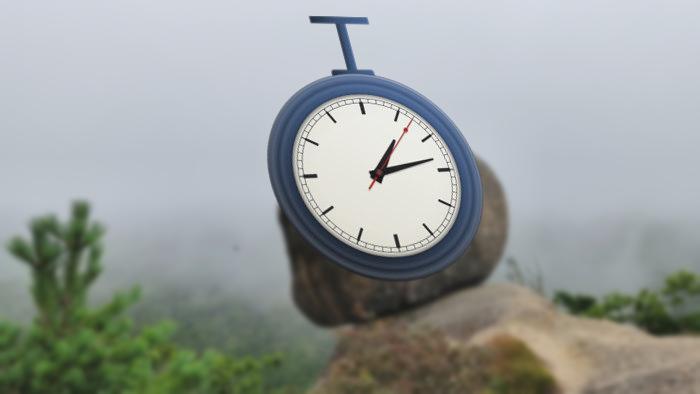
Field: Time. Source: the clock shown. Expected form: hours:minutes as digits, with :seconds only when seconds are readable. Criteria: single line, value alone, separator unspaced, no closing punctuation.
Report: 1:13:07
